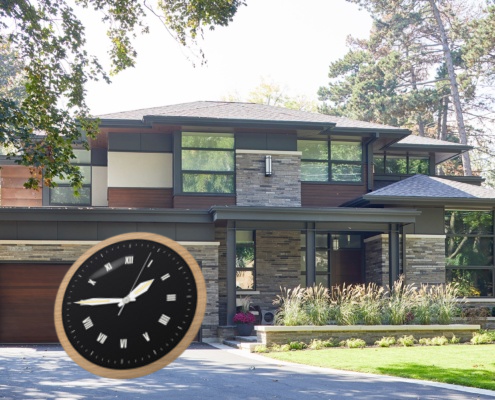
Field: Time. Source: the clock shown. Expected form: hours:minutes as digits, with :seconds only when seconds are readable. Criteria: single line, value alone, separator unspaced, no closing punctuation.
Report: 1:45:04
